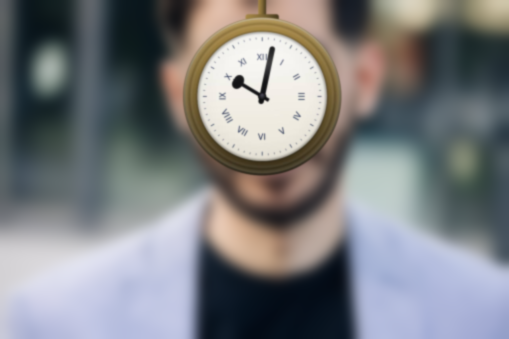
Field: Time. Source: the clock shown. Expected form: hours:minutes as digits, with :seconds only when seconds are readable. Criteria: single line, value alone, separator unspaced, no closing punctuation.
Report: 10:02
